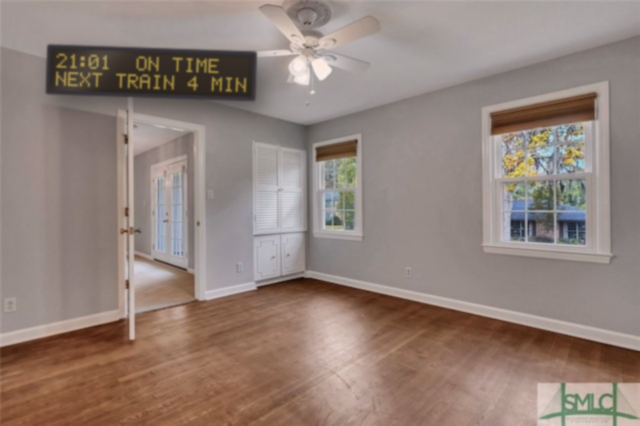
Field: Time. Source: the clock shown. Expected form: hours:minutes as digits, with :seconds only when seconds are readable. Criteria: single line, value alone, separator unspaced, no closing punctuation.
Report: 21:01
